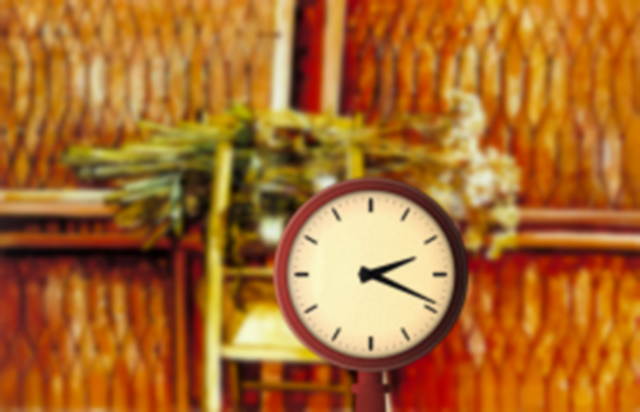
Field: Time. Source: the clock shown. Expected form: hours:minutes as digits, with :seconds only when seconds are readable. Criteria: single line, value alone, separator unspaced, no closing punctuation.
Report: 2:19
